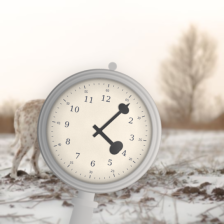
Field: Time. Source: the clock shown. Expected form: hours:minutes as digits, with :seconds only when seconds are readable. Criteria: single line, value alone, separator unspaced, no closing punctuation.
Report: 4:06
